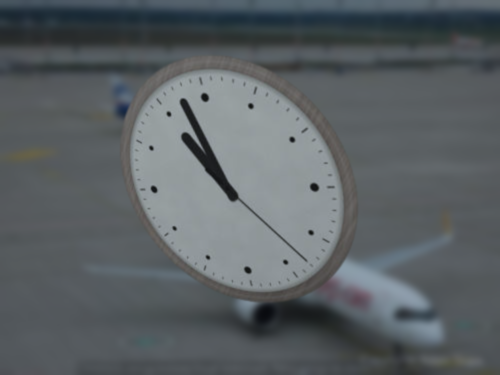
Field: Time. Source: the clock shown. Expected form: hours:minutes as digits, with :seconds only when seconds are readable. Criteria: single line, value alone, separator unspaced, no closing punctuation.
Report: 10:57:23
